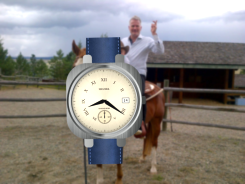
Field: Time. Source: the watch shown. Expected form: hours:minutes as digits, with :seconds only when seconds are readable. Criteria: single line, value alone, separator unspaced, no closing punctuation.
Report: 8:21
